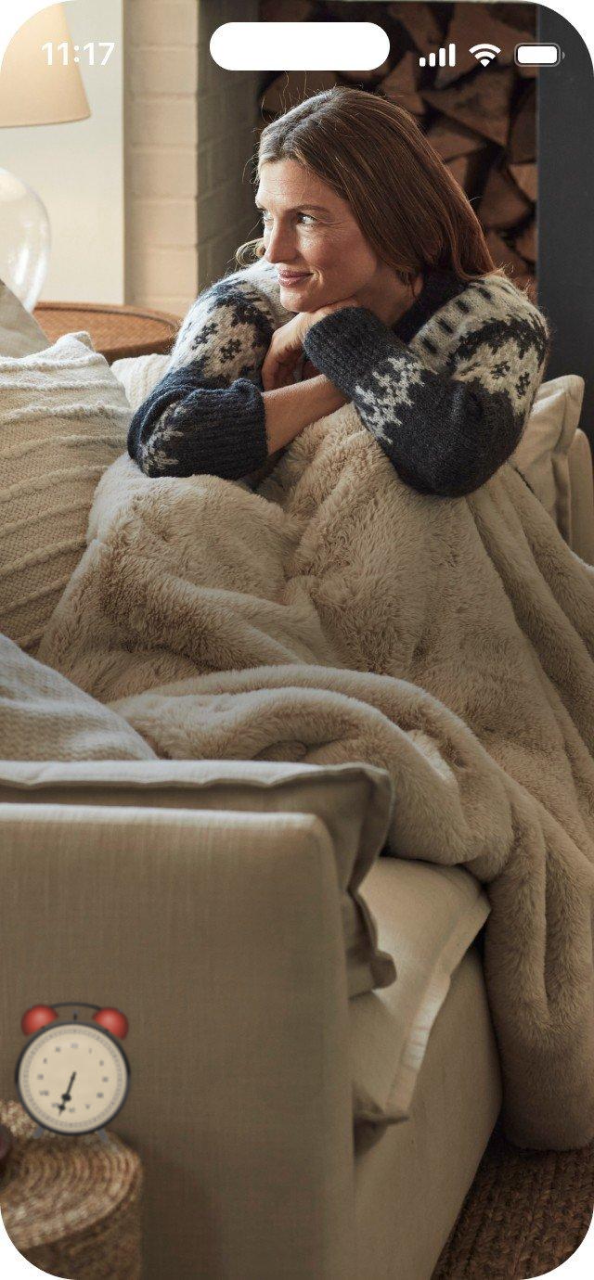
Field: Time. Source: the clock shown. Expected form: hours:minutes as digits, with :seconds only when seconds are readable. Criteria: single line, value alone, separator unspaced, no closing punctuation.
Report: 6:33
